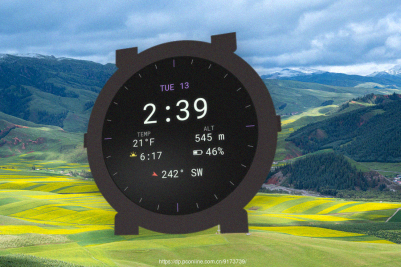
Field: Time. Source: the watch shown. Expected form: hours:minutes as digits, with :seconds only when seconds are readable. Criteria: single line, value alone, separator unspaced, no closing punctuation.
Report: 2:39
